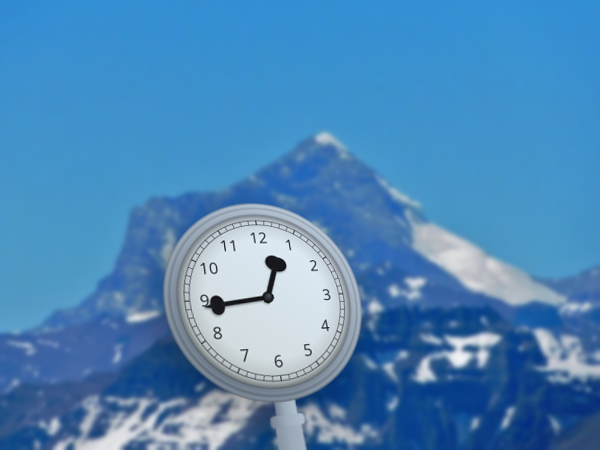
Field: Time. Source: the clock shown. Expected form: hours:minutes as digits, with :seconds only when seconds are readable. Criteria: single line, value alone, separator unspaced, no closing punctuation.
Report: 12:44
